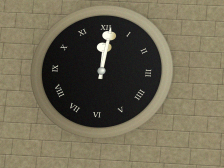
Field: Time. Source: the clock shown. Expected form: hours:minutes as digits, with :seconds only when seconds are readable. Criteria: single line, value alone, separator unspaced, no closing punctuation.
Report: 12:01
